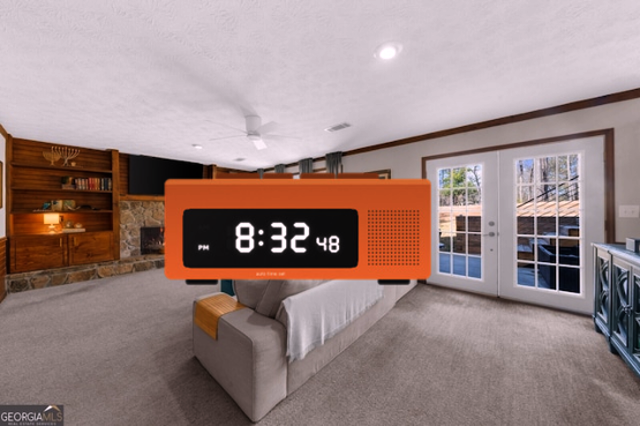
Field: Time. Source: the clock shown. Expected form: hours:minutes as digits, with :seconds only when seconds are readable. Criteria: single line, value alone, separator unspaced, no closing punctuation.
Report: 8:32:48
